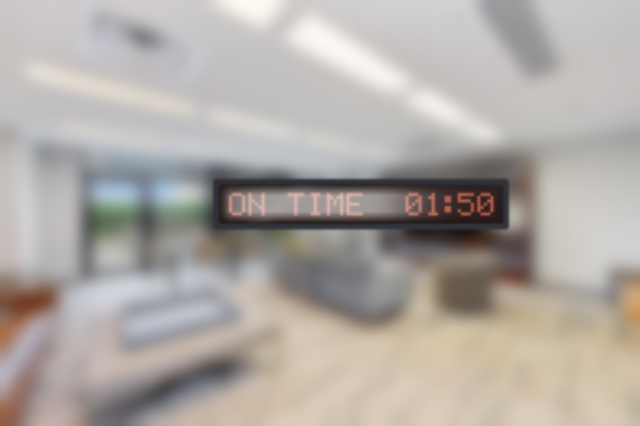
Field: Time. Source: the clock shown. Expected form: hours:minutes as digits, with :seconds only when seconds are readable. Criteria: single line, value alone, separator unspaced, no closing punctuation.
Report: 1:50
